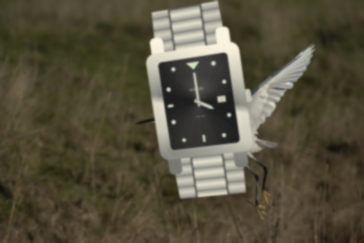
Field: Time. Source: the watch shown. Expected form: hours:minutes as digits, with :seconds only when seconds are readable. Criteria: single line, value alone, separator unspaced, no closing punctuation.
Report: 4:00
